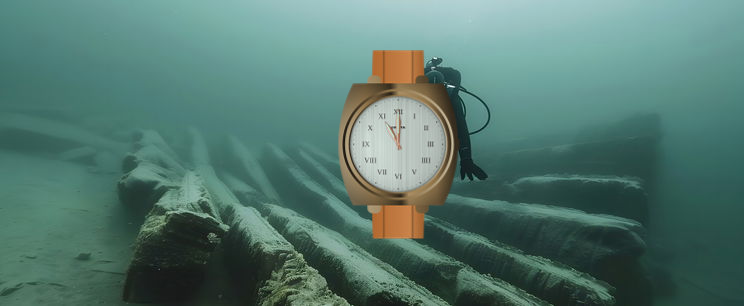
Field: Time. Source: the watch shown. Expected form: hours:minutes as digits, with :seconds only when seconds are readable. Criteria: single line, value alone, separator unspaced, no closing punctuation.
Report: 11:00
